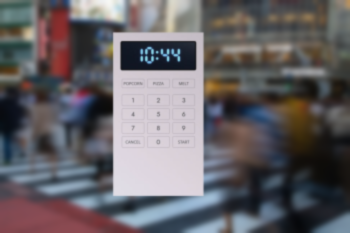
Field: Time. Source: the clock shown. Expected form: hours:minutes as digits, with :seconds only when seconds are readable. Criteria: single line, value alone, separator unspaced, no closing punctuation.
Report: 10:44
